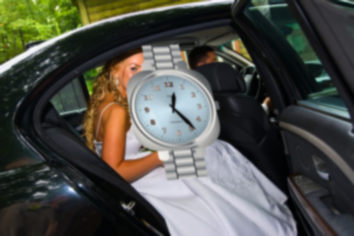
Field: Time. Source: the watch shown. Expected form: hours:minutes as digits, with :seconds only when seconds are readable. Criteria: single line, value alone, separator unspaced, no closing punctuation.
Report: 12:24
